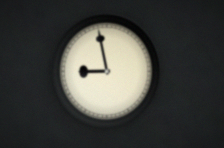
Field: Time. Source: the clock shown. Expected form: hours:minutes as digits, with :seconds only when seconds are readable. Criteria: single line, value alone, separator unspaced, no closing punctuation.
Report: 8:58
